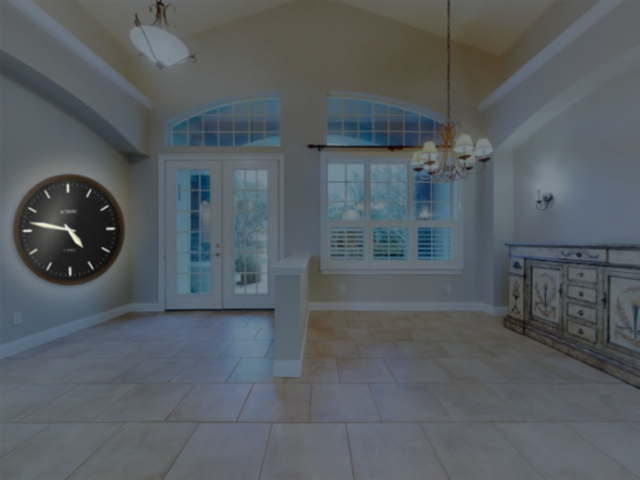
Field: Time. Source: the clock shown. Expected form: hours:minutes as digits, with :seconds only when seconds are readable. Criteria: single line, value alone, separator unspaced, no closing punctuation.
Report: 4:47
